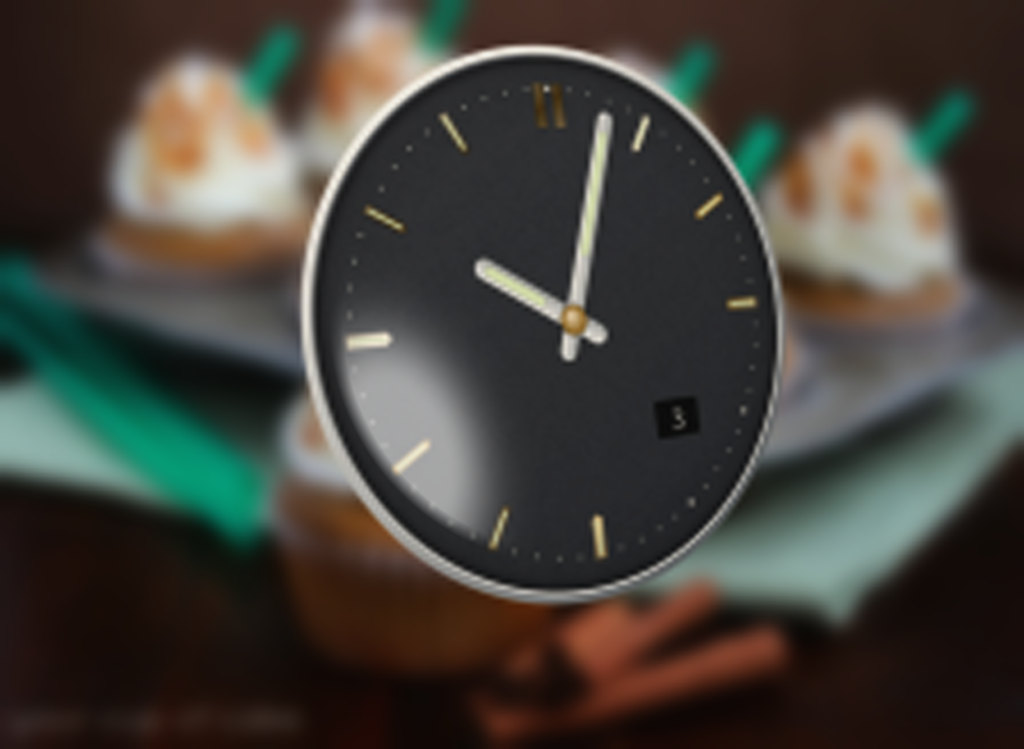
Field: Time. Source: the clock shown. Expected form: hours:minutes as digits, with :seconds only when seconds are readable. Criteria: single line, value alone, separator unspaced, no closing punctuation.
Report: 10:03
